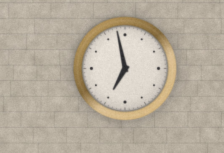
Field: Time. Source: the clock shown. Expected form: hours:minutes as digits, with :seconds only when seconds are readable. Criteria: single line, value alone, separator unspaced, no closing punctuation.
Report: 6:58
